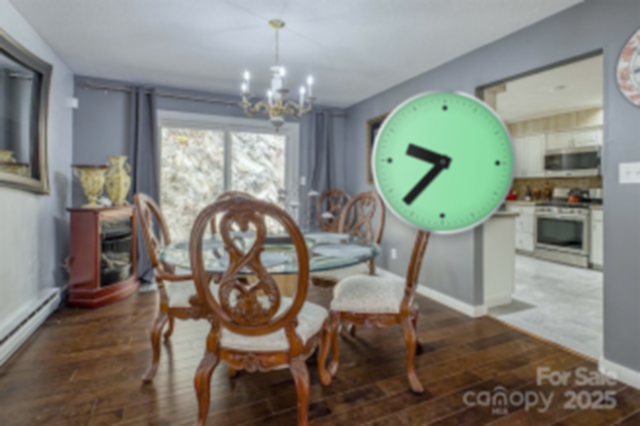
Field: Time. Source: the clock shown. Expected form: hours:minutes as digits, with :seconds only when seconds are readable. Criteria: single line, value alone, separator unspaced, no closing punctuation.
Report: 9:37
